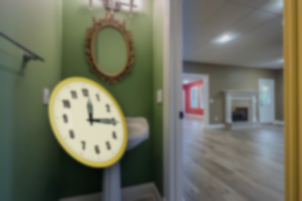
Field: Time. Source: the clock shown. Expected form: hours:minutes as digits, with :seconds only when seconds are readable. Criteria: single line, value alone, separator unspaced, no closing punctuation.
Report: 12:15
